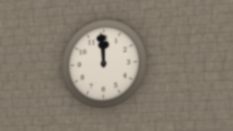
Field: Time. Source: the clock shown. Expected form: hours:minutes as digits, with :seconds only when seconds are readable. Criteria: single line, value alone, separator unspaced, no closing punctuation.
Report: 11:59
